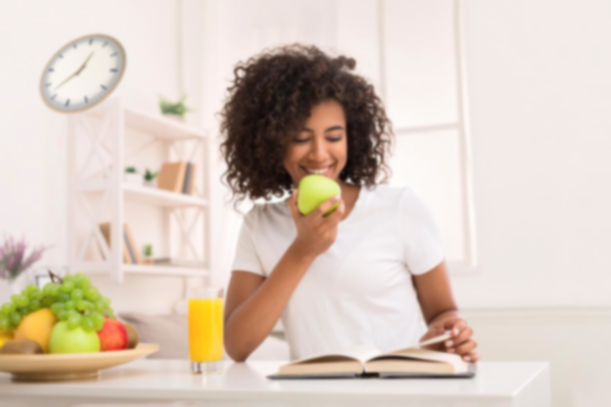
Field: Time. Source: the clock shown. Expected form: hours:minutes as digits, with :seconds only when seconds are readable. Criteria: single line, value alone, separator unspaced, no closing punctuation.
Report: 12:37
